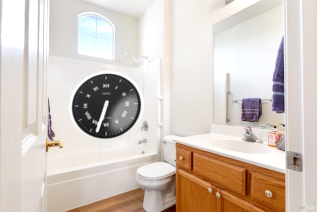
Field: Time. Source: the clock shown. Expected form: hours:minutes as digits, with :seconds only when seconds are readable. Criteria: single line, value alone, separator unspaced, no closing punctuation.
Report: 6:33
